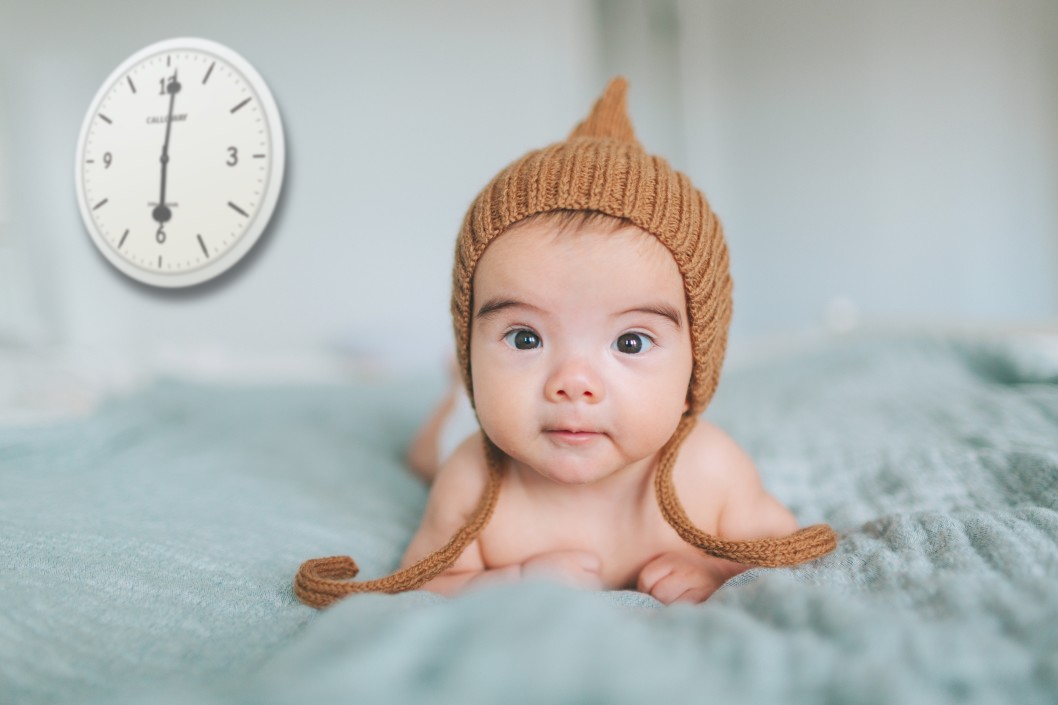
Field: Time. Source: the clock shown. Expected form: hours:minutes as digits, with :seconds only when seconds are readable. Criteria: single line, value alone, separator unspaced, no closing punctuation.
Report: 6:01
